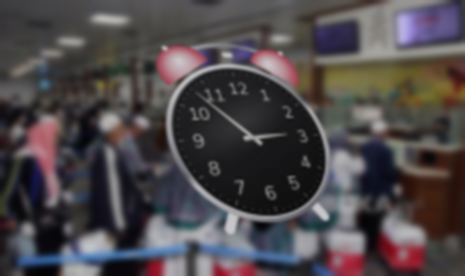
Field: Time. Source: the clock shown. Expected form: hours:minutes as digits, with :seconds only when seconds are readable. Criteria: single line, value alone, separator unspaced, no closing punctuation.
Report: 2:53
